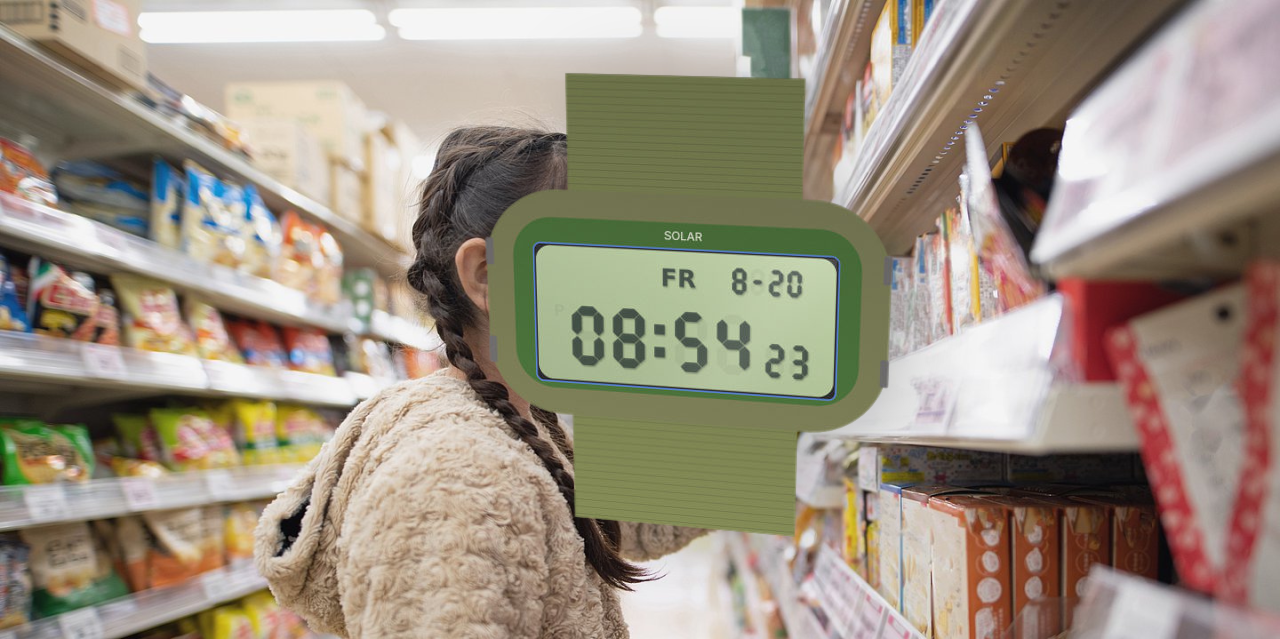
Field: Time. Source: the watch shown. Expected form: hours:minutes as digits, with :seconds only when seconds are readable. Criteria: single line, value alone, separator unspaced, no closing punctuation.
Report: 8:54:23
